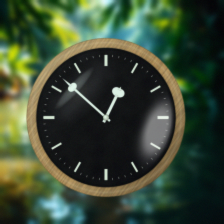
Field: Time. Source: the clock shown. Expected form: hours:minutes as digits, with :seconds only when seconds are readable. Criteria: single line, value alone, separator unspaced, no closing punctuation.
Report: 12:52
